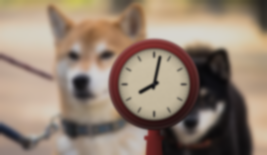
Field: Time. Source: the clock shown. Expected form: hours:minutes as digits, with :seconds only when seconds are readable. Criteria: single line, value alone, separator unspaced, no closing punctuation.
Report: 8:02
